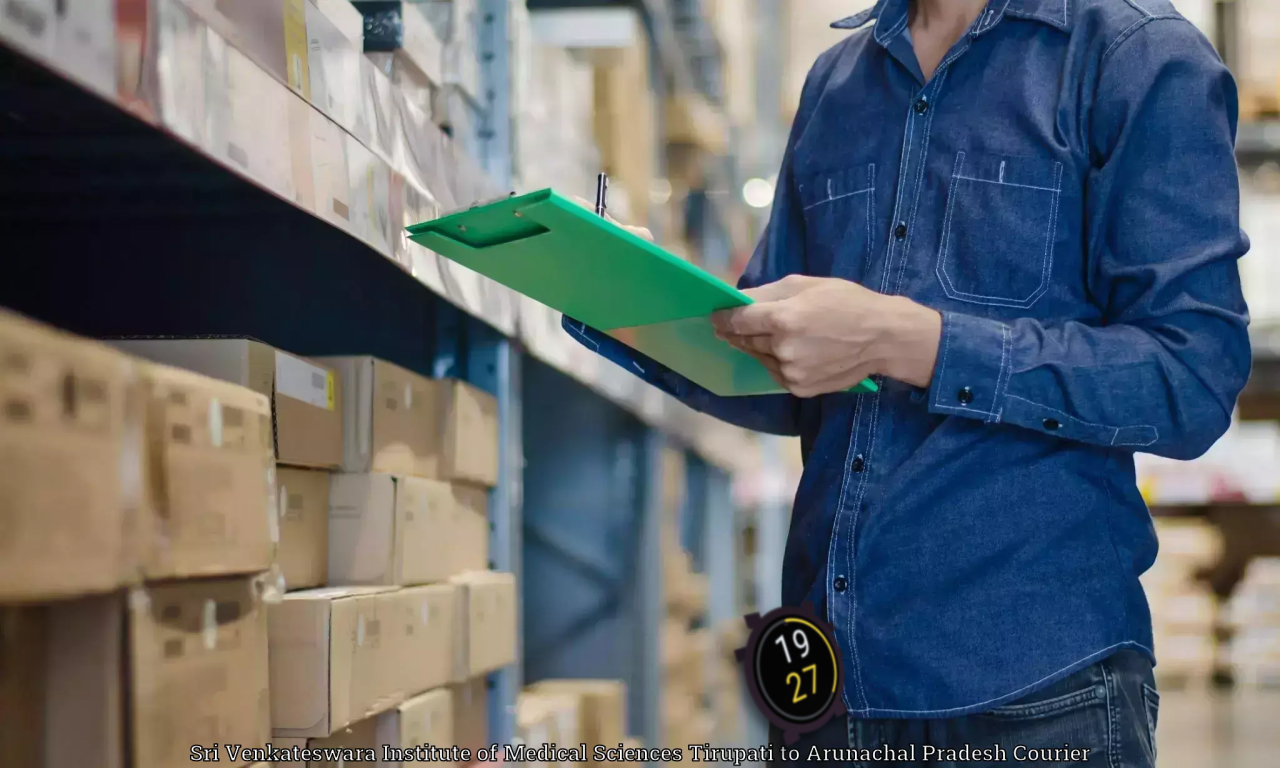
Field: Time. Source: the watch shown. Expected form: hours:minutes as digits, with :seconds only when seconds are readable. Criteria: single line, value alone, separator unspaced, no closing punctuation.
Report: 19:27
